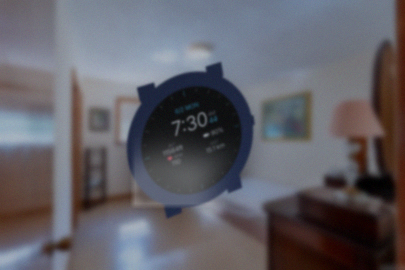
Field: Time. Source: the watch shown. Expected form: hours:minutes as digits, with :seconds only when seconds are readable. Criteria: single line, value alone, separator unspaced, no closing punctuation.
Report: 7:30
